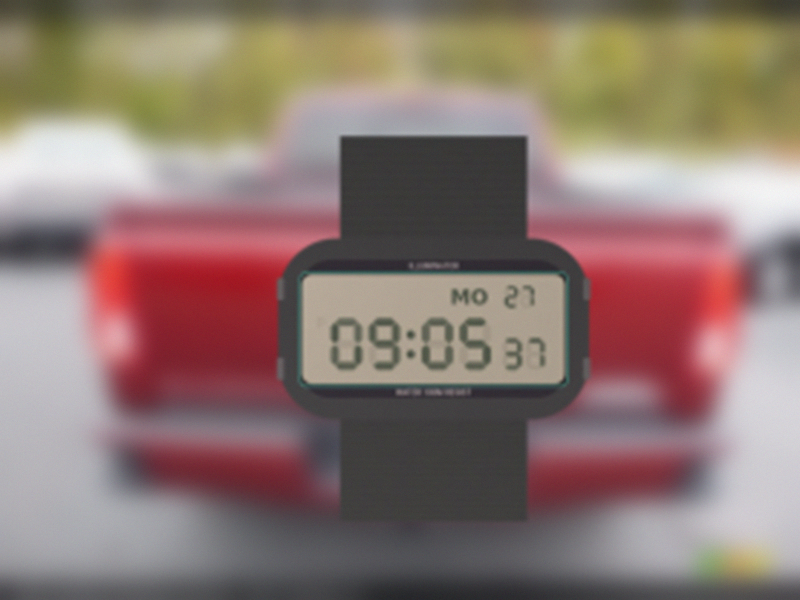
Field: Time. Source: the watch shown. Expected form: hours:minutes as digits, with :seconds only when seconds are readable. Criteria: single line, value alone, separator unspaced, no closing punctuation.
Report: 9:05:37
